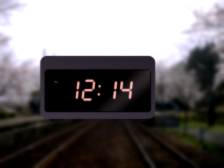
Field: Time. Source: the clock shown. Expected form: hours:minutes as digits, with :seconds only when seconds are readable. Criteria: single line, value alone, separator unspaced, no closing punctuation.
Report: 12:14
